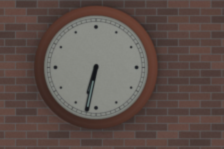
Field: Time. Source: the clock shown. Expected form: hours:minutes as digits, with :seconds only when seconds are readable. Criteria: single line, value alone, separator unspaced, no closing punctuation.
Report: 6:32
